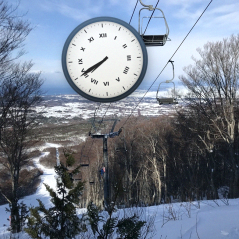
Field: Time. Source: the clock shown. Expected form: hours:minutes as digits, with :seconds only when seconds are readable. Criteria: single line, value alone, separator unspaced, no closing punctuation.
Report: 7:40
